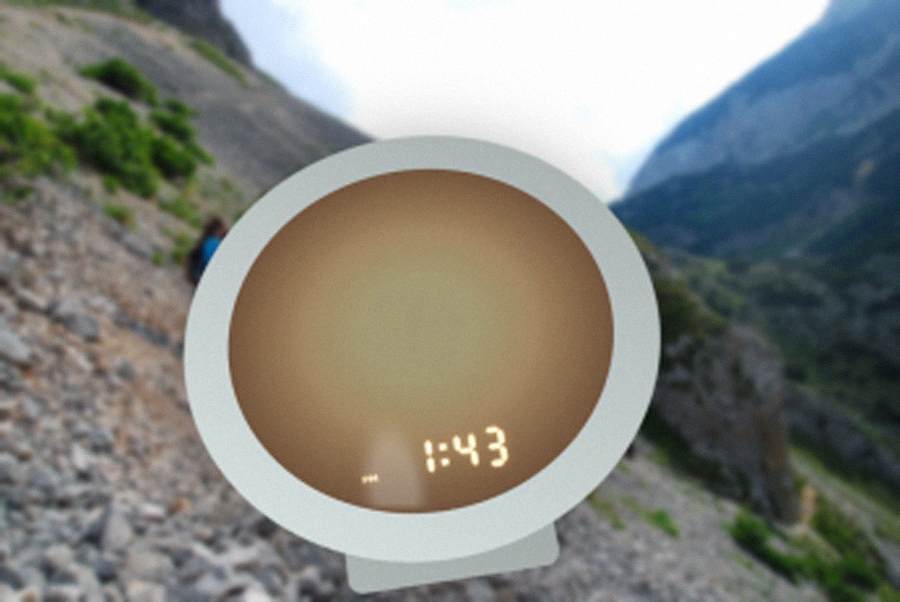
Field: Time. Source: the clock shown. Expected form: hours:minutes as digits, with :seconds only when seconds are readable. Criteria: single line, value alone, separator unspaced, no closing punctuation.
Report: 1:43
